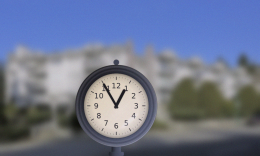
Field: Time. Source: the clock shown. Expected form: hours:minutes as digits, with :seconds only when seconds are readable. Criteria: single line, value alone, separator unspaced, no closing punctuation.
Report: 12:55
